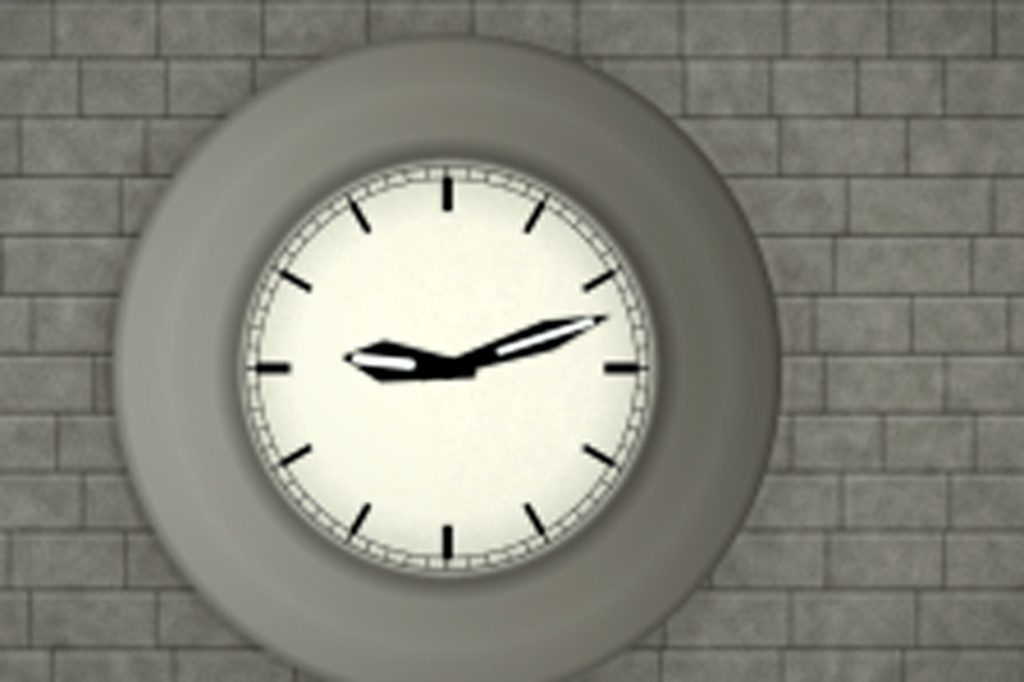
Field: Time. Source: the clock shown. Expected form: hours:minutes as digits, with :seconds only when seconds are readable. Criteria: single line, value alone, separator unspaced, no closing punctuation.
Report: 9:12
